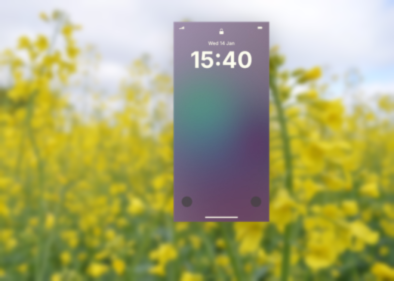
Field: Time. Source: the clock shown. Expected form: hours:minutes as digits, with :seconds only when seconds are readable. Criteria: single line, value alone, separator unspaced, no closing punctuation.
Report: 15:40
